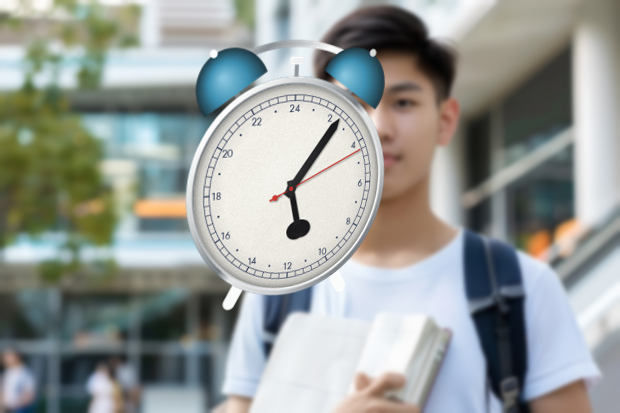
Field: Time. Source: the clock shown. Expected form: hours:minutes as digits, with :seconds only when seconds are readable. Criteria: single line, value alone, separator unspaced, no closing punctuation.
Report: 11:06:11
